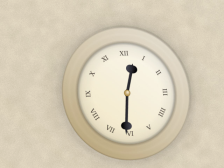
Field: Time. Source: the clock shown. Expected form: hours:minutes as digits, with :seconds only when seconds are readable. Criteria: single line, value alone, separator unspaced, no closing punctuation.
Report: 12:31
